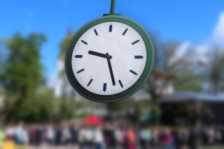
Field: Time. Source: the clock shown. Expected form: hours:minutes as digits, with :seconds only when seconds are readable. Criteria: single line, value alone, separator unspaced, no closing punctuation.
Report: 9:27
